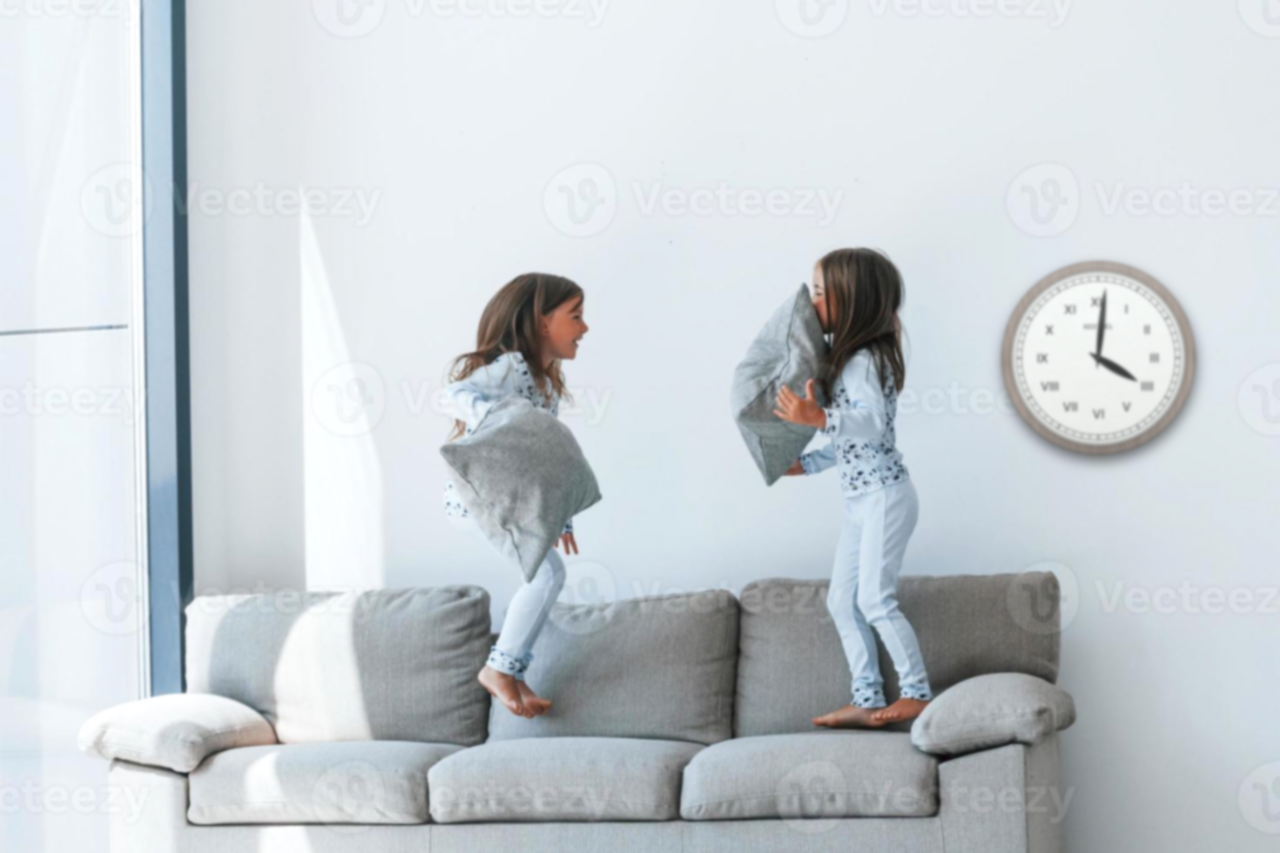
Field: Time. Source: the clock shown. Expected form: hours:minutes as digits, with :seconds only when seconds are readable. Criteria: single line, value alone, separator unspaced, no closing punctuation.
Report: 4:01
